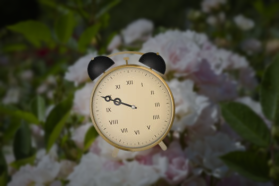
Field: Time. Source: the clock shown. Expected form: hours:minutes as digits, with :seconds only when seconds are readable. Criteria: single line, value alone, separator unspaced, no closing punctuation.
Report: 9:49
